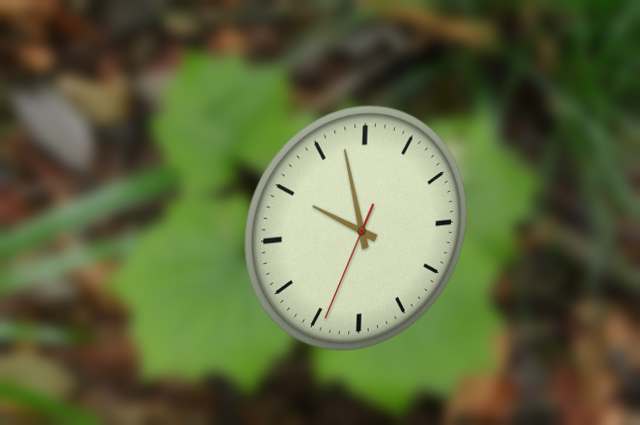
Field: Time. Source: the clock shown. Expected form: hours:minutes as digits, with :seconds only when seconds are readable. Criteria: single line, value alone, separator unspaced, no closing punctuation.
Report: 9:57:34
